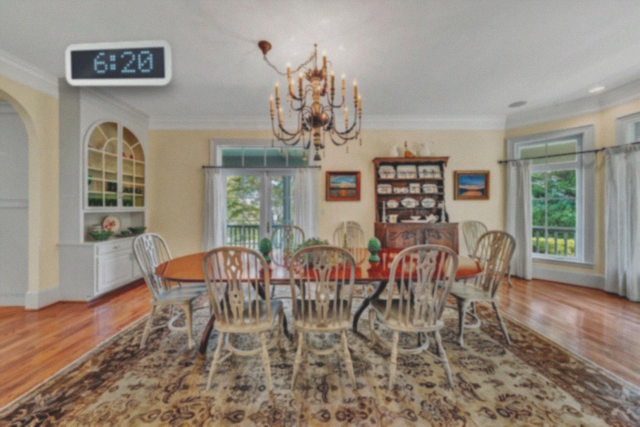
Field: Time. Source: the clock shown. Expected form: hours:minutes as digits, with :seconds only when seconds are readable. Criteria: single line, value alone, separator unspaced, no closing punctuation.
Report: 6:20
